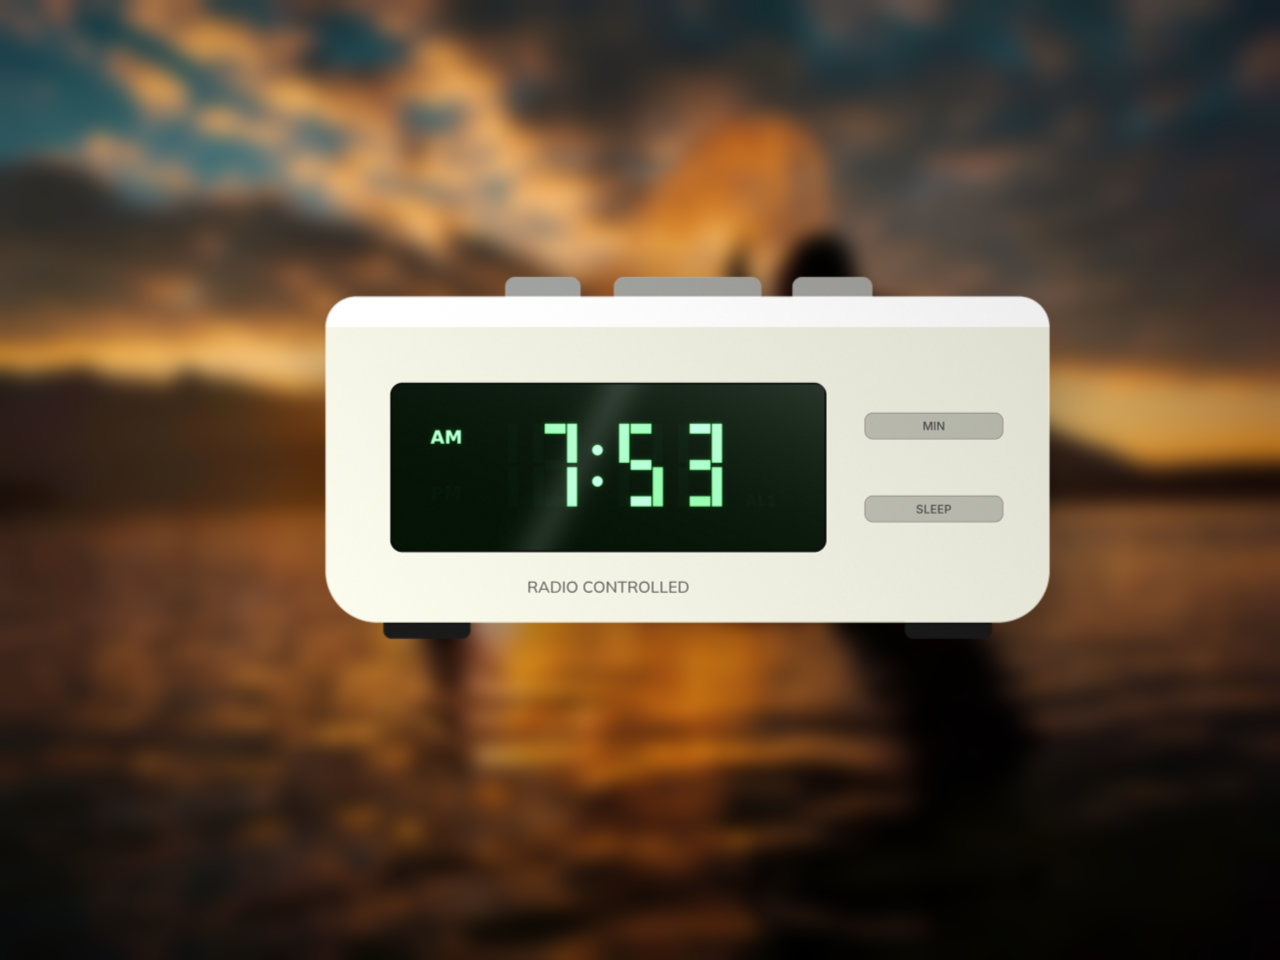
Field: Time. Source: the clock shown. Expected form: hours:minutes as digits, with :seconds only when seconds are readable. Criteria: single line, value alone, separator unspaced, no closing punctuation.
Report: 7:53
